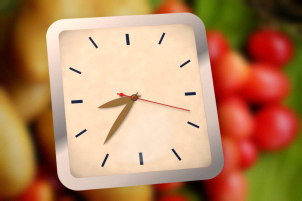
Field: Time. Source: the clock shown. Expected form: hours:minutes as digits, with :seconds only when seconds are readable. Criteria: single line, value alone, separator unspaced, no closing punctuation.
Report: 8:36:18
